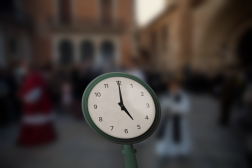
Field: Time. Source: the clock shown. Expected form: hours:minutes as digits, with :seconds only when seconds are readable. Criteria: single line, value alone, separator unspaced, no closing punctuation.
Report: 5:00
